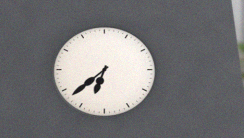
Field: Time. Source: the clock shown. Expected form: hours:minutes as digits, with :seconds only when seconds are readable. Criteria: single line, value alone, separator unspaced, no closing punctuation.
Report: 6:38
